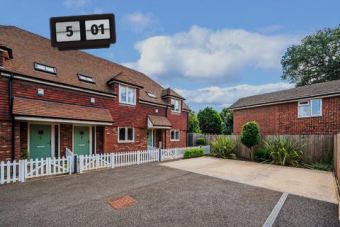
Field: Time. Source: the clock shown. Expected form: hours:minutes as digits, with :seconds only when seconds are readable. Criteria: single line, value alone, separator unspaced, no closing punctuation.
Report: 5:01
